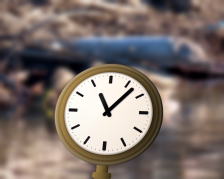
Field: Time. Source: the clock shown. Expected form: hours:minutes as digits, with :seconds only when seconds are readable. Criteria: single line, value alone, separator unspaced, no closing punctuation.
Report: 11:07
